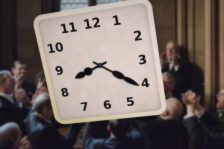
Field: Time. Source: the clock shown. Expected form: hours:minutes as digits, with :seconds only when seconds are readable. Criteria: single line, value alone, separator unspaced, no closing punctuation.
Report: 8:21
